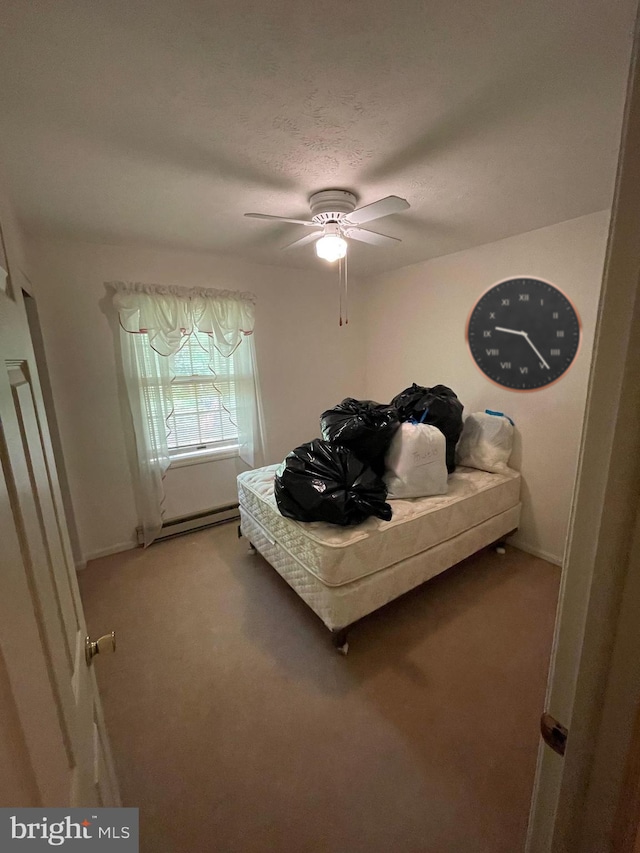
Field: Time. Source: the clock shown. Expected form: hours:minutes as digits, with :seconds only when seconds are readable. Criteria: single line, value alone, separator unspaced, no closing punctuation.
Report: 9:24
